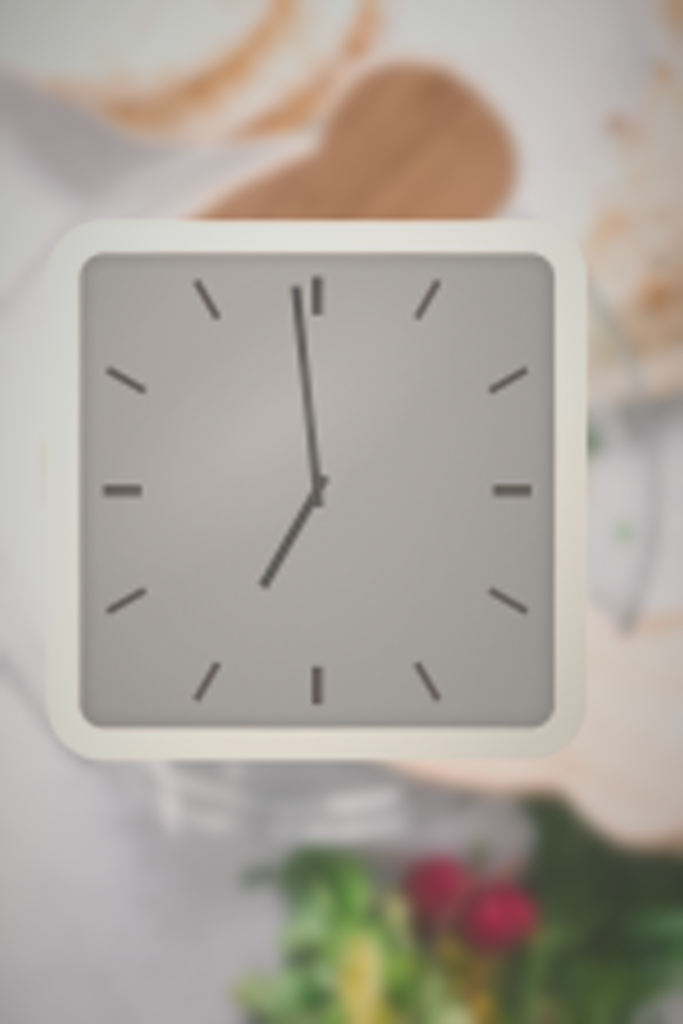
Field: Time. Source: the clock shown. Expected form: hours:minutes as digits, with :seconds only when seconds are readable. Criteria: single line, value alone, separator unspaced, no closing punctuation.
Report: 6:59
